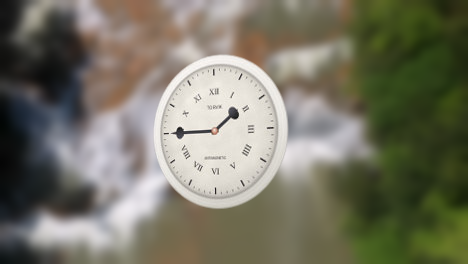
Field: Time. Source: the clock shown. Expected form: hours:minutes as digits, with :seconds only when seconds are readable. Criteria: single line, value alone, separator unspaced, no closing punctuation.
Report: 1:45
